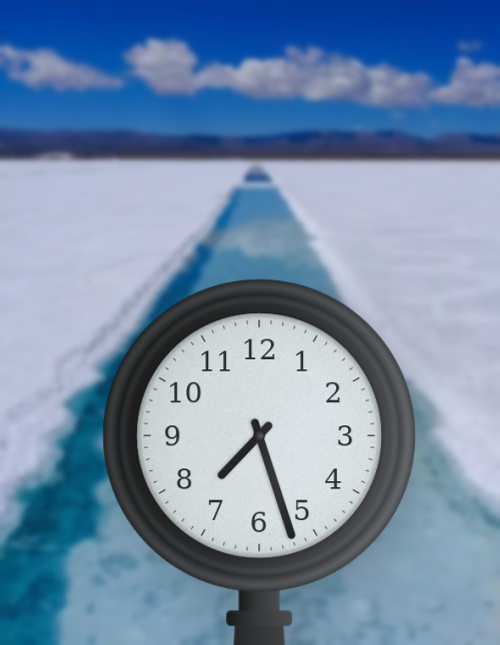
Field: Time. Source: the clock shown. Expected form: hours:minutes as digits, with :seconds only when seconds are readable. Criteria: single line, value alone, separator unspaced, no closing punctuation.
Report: 7:27
